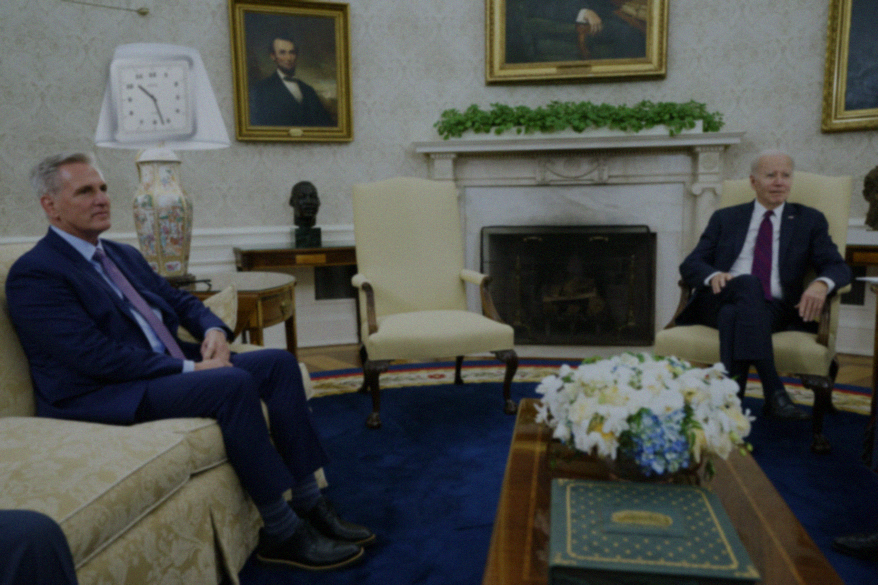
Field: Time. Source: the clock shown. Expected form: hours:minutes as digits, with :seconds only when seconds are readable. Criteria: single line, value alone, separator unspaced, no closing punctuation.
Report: 10:27
